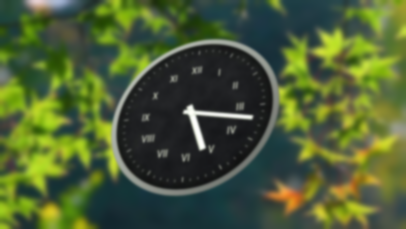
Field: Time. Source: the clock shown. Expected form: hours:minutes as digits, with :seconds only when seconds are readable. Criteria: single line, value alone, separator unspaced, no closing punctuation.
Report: 5:17
